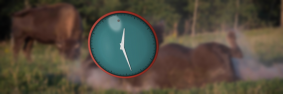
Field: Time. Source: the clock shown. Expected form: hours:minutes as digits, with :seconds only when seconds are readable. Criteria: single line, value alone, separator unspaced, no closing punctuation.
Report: 12:28
